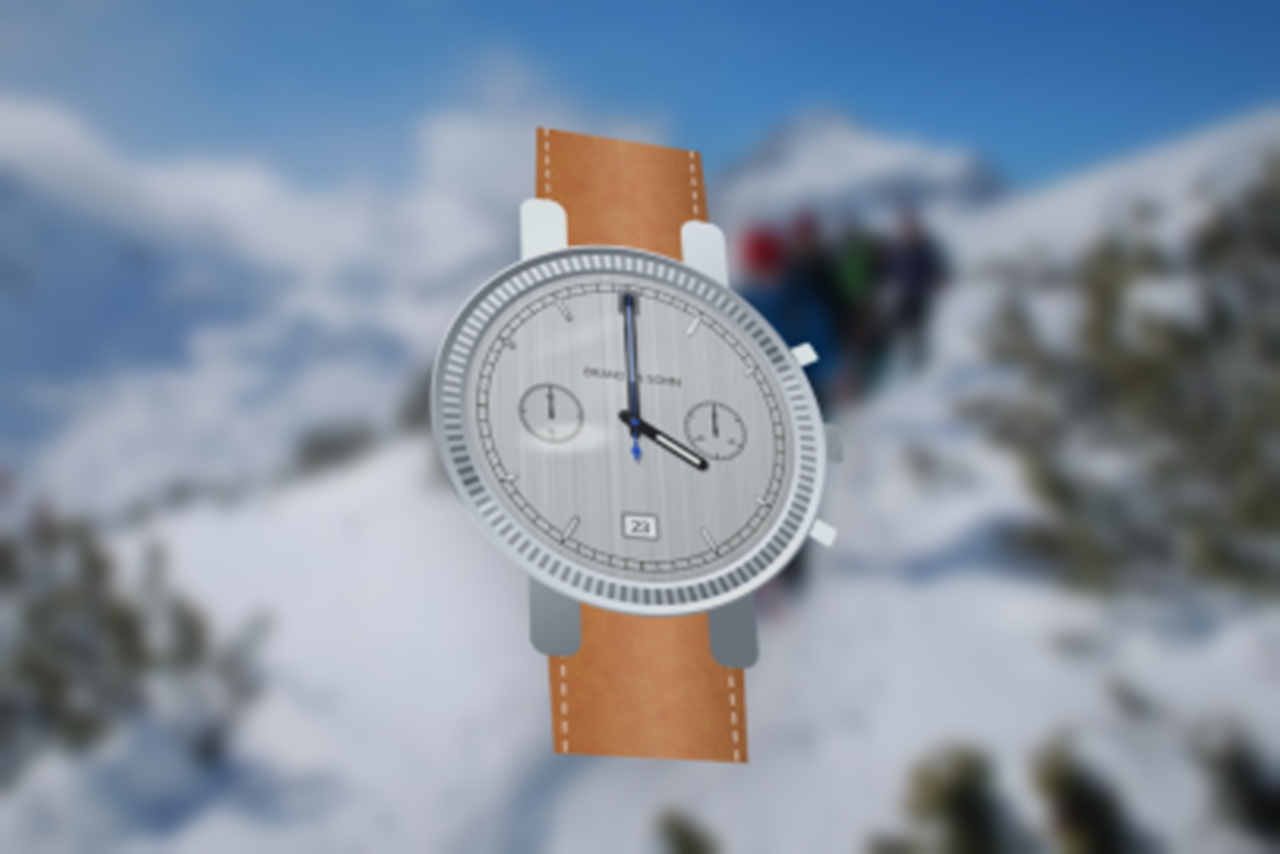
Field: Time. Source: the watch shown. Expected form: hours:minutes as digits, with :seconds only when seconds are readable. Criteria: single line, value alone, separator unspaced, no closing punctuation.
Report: 4:00
